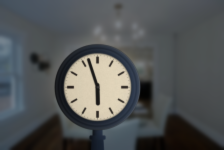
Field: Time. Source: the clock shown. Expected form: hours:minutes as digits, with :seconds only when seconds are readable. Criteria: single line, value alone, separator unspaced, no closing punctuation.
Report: 5:57
